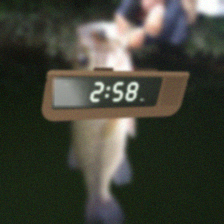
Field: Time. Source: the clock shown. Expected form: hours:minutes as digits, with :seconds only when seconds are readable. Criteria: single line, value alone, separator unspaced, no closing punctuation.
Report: 2:58
